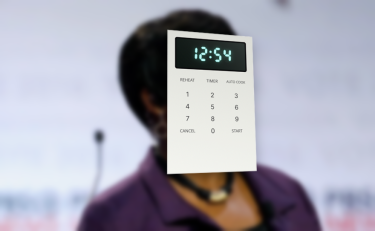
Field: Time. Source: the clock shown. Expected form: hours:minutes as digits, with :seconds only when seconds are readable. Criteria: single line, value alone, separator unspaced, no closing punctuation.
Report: 12:54
